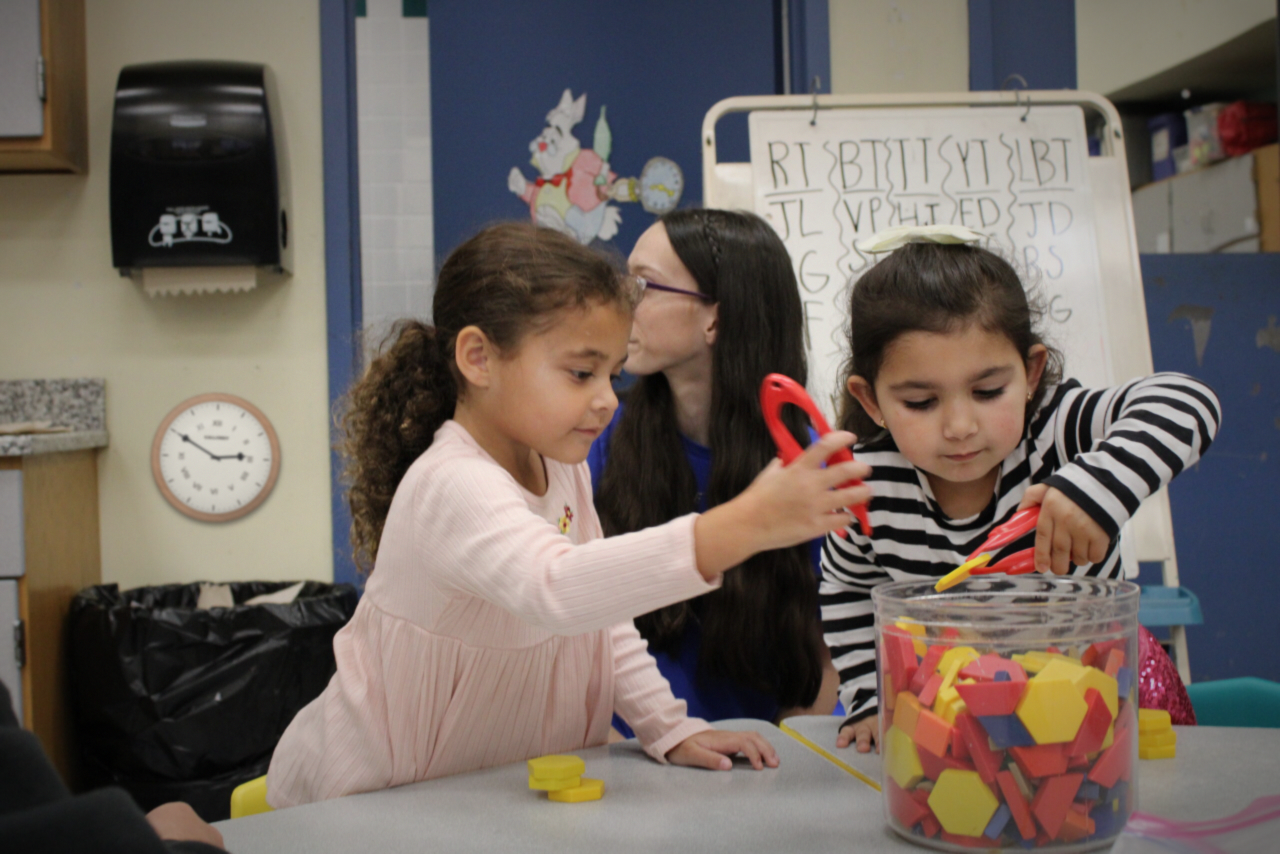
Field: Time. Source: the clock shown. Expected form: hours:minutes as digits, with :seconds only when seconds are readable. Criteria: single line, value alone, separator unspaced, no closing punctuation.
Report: 2:50
